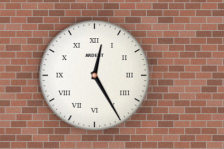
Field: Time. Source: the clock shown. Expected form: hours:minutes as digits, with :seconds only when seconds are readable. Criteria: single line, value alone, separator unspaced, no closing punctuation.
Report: 12:25
